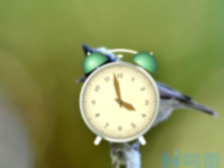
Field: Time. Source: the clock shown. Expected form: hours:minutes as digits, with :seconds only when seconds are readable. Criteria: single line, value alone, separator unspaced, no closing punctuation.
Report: 3:58
